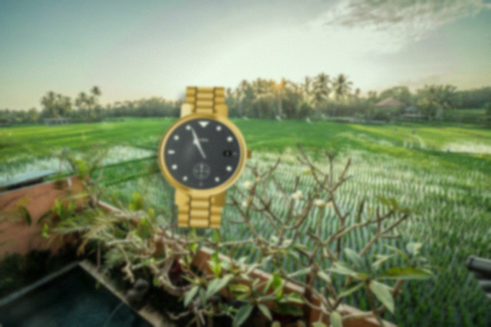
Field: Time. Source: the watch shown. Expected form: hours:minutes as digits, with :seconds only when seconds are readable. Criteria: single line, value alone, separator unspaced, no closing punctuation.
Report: 10:56
